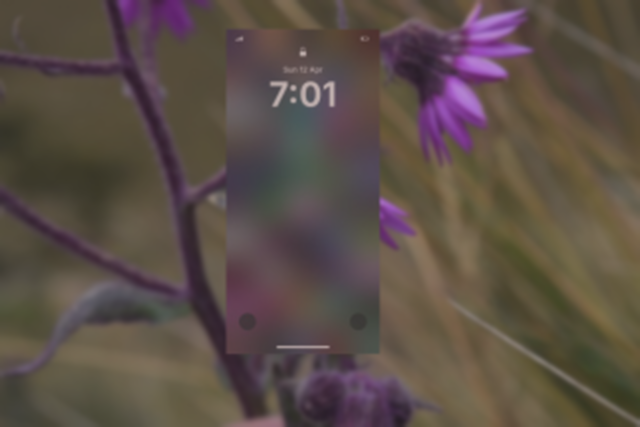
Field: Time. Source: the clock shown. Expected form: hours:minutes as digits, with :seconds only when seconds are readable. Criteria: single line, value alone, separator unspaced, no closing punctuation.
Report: 7:01
